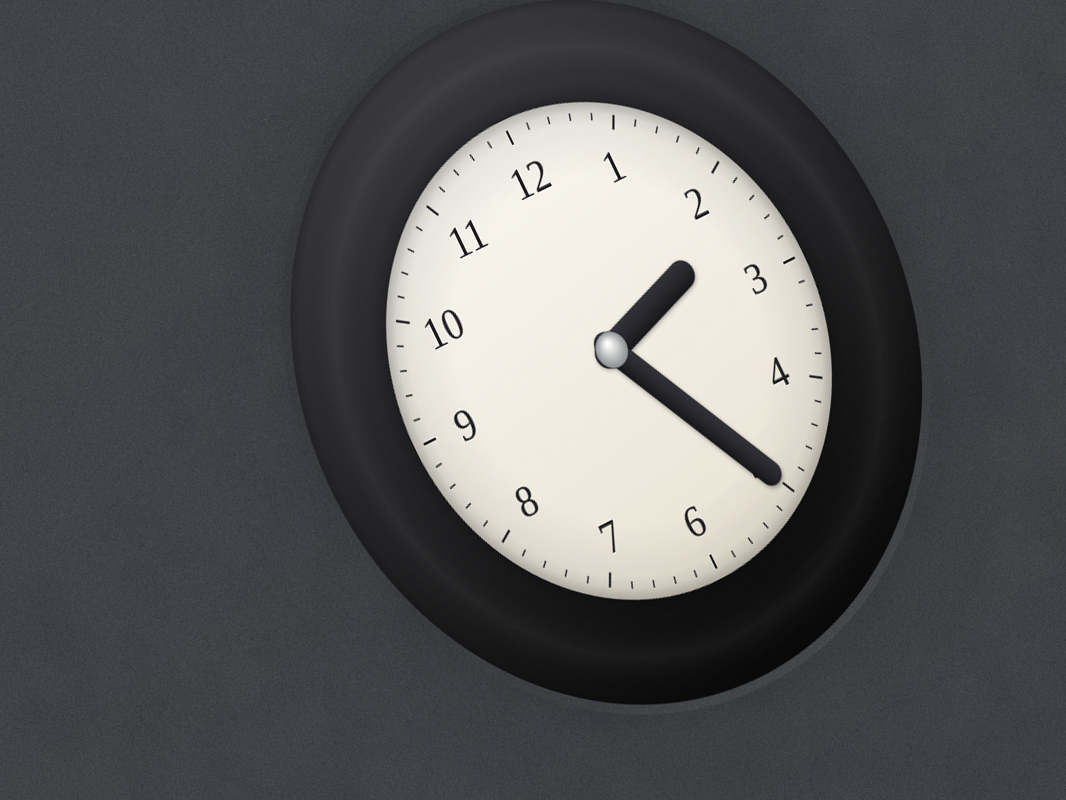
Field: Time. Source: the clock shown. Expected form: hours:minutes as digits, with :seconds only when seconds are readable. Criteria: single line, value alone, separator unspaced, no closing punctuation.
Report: 2:25
